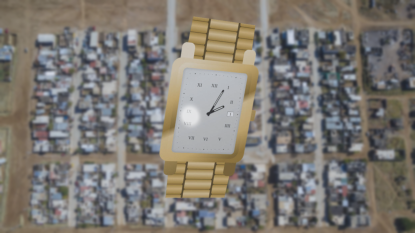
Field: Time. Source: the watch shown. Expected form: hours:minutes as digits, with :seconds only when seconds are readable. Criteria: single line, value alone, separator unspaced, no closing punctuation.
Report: 2:04
